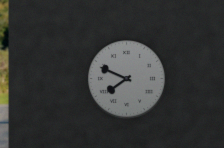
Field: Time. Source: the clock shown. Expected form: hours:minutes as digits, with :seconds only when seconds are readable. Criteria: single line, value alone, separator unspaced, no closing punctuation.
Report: 7:49
